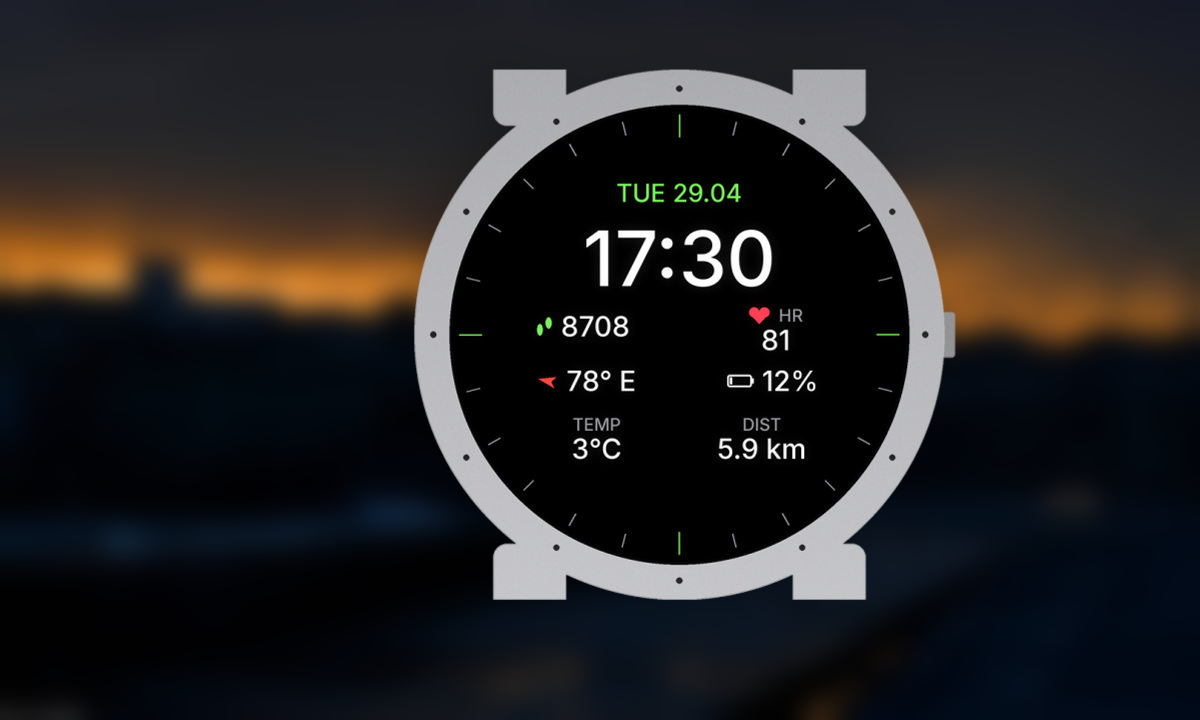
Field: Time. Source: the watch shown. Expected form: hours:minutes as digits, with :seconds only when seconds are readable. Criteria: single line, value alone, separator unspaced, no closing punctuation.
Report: 17:30
